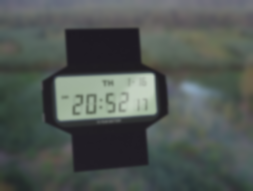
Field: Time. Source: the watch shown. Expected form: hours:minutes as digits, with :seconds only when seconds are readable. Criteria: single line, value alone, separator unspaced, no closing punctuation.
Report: 20:52:17
